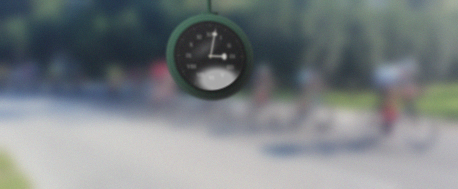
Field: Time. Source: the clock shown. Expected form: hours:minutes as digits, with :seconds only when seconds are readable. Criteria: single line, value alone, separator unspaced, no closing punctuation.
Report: 3:02
